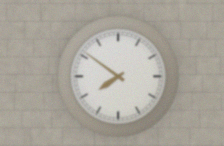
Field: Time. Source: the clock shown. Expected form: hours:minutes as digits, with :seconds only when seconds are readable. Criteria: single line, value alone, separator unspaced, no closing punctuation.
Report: 7:51
